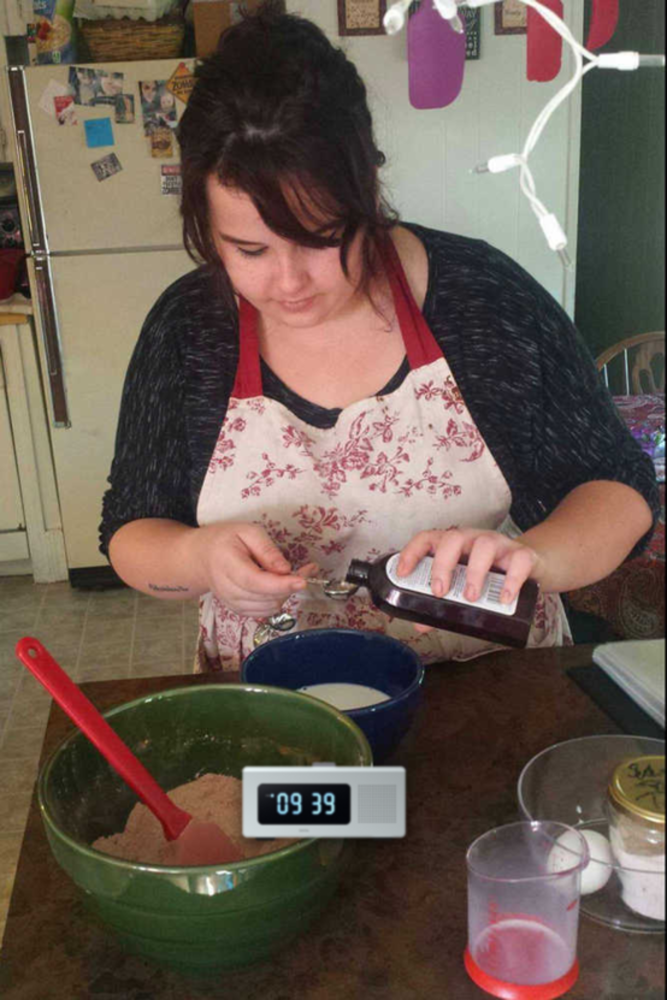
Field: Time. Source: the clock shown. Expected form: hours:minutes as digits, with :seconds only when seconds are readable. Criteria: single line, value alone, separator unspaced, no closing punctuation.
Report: 9:39
